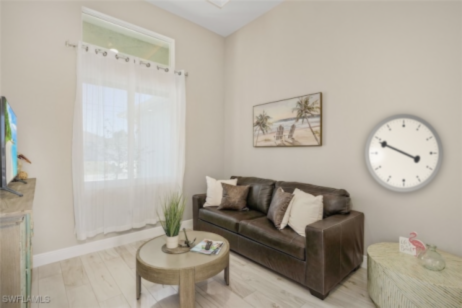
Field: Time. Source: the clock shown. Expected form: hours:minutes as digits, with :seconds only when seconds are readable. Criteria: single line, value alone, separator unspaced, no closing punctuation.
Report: 3:49
